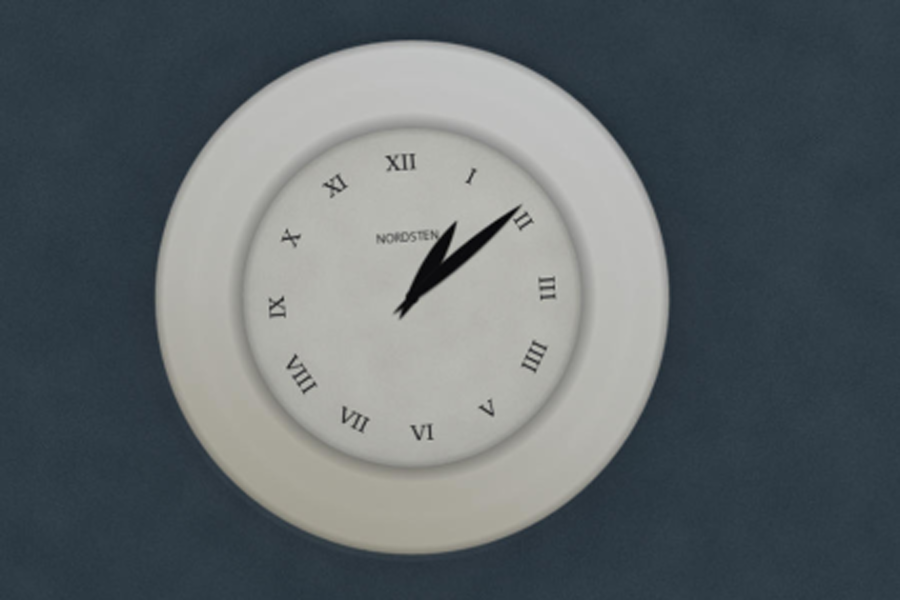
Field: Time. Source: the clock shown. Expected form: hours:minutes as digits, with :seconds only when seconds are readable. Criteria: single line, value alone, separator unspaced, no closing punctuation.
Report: 1:09
